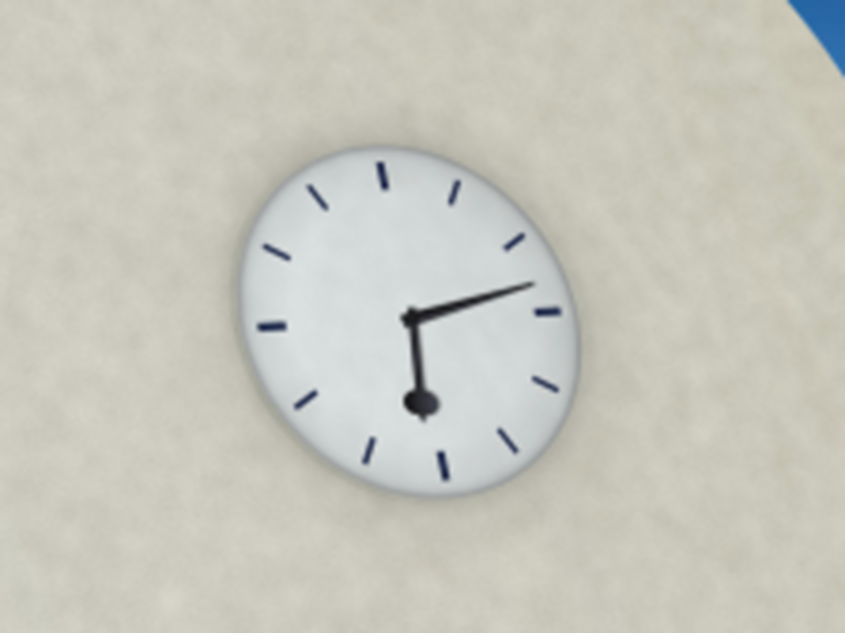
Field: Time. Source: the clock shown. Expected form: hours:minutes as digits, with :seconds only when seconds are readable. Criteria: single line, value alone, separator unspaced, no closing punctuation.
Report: 6:13
